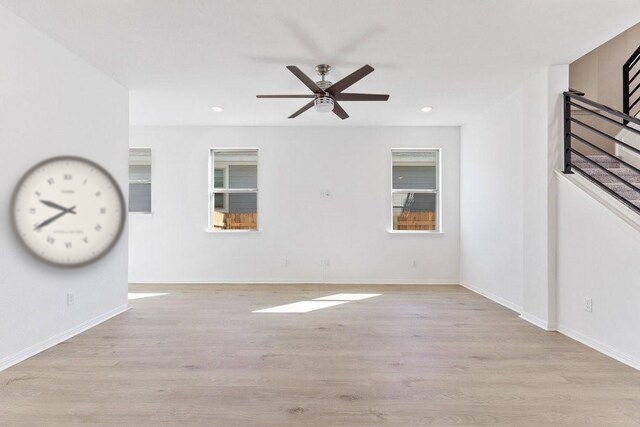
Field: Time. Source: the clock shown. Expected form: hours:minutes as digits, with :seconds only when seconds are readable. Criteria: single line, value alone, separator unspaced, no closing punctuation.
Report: 9:40
